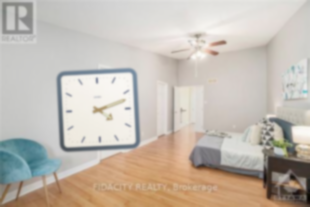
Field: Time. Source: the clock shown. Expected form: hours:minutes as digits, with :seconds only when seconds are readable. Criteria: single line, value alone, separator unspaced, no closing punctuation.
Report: 4:12
